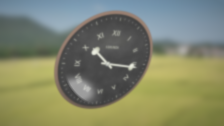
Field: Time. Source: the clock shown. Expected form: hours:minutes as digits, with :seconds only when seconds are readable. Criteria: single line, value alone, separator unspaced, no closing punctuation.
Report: 10:16
